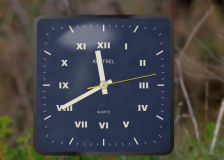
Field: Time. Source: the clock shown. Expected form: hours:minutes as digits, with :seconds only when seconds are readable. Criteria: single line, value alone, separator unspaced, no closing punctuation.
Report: 11:40:13
